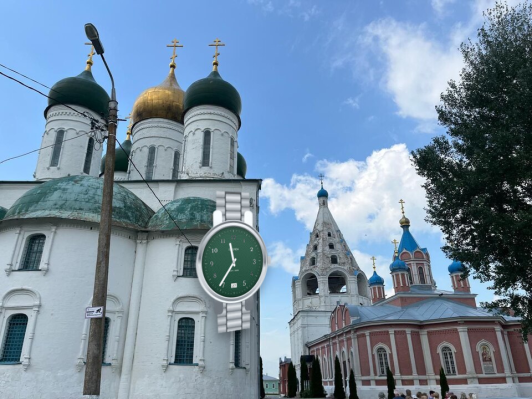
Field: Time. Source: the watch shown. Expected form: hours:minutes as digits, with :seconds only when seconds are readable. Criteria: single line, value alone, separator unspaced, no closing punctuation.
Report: 11:36
